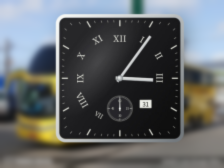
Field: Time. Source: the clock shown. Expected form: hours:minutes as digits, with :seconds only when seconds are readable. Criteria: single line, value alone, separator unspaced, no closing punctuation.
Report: 3:06
